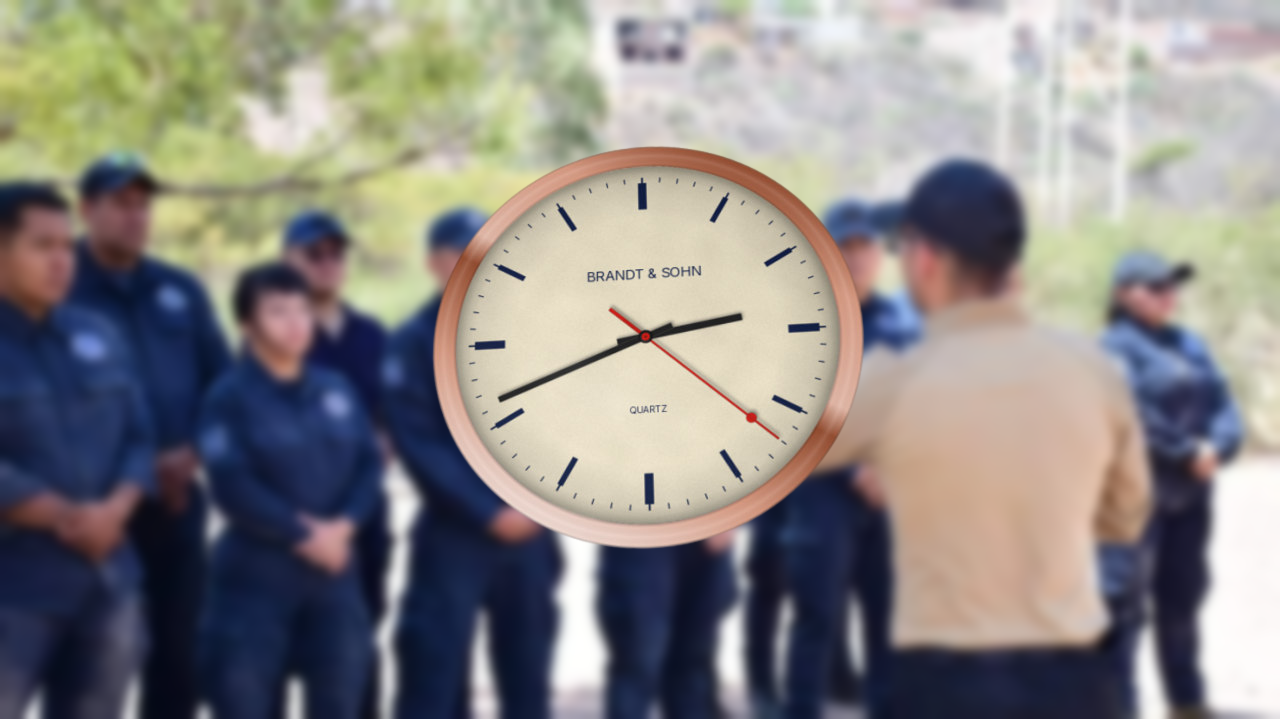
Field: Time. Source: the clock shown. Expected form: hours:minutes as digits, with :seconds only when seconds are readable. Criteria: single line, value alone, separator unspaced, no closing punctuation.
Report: 2:41:22
